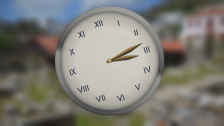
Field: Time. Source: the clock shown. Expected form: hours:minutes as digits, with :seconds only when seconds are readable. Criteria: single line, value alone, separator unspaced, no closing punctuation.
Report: 3:13
